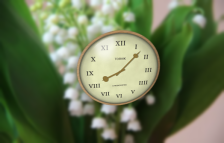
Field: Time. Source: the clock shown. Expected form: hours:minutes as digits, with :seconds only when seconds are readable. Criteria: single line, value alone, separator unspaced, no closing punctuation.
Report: 8:07
